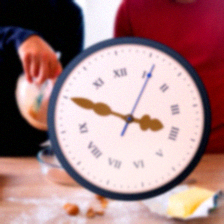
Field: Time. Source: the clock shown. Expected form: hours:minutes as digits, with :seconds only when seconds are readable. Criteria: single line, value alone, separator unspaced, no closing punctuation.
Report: 3:50:06
